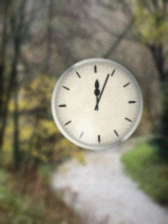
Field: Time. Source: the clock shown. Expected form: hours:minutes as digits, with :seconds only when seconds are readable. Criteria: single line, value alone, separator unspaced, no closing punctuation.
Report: 12:04
